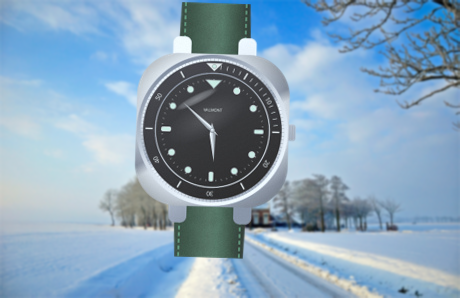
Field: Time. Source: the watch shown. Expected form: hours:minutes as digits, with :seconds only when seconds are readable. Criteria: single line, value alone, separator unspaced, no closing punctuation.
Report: 5:52
